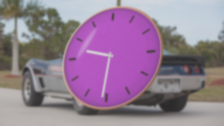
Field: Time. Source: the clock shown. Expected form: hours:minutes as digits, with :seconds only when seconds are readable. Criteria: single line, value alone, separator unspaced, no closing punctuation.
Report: 9:31
